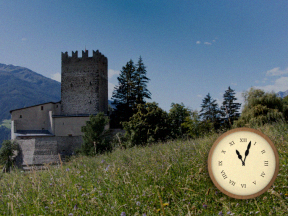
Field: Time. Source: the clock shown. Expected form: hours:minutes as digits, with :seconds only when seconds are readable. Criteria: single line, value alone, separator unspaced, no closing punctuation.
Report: 11:03
